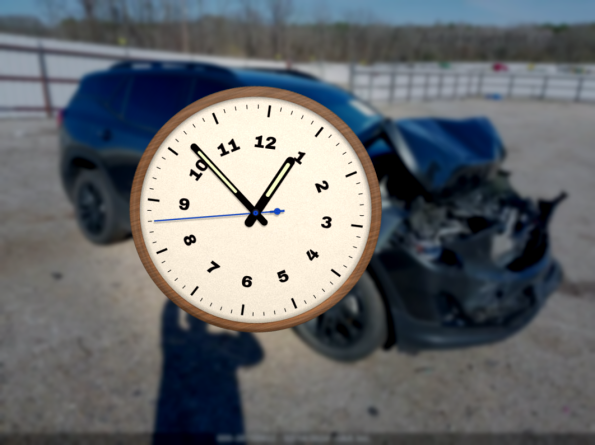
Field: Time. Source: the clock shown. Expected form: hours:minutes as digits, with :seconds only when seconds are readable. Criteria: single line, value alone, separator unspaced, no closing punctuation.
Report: 12:51:43
